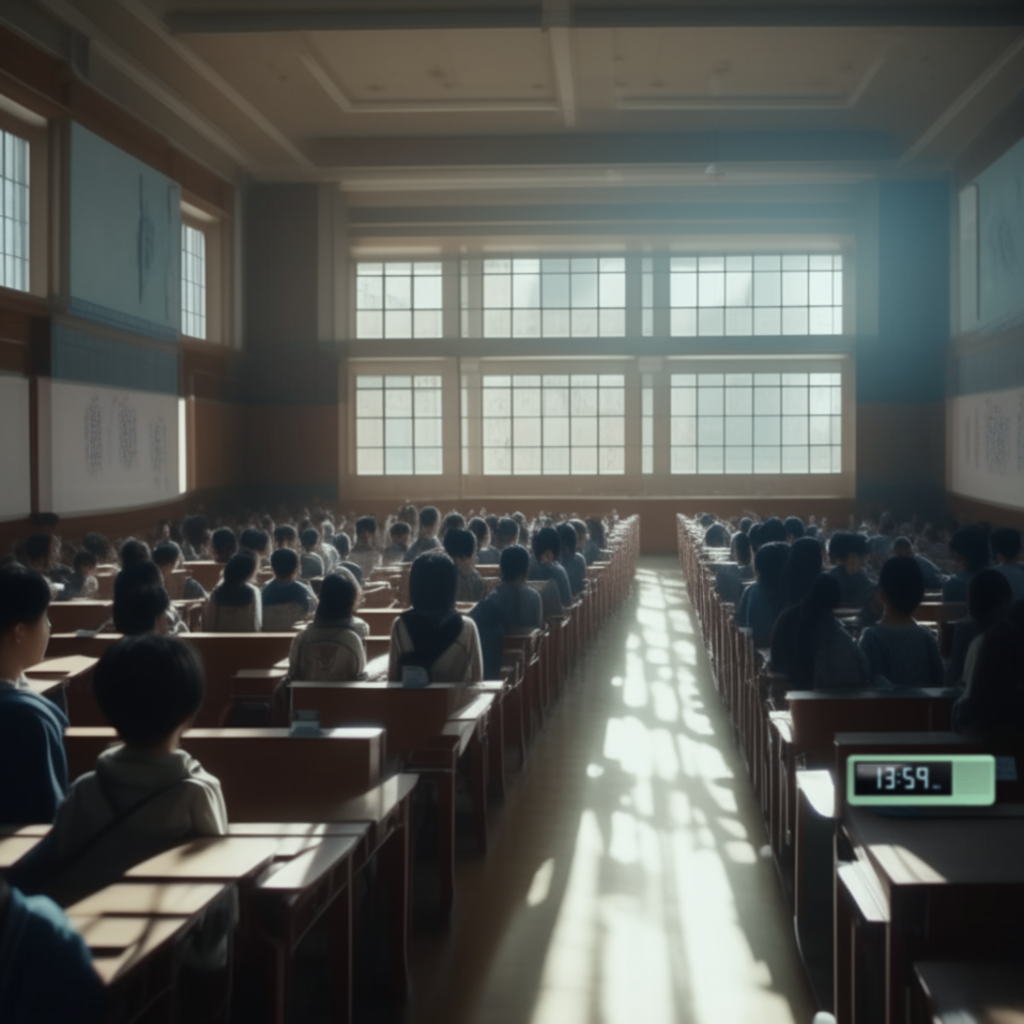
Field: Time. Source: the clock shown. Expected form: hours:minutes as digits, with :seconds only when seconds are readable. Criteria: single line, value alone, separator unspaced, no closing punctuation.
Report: 13:59
